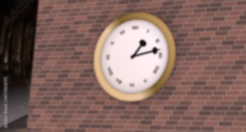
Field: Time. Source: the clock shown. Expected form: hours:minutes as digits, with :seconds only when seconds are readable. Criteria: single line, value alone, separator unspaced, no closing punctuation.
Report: 1:13
